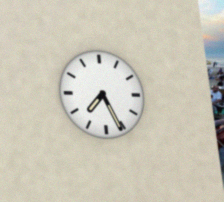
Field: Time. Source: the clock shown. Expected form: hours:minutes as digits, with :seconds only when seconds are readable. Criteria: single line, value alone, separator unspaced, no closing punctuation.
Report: 7:26
